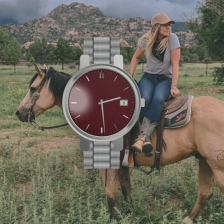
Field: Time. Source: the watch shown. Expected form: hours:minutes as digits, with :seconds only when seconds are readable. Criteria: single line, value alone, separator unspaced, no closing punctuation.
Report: 2:29
